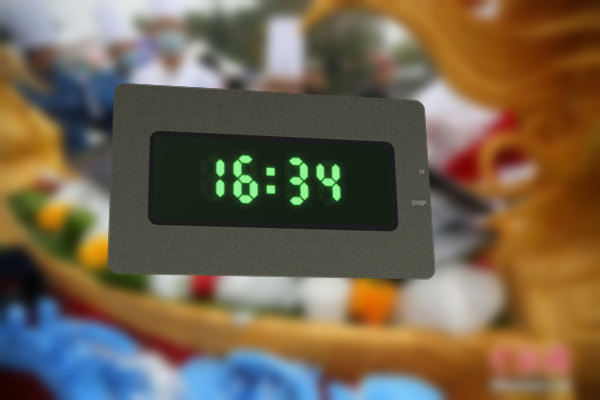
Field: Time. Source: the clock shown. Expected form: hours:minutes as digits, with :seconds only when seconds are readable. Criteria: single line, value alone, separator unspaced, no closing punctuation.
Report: 16:34
